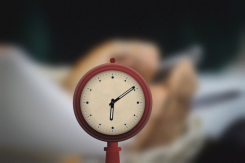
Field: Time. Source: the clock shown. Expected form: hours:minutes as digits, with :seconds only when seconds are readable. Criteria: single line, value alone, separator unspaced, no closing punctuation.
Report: 6:09
